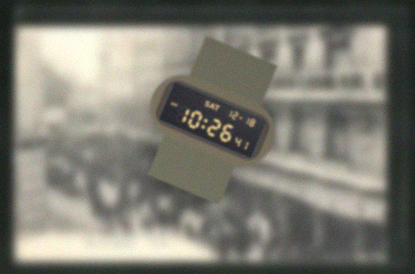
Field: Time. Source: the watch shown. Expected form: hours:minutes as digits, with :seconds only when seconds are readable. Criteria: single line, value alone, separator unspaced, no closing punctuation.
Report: 10:26
